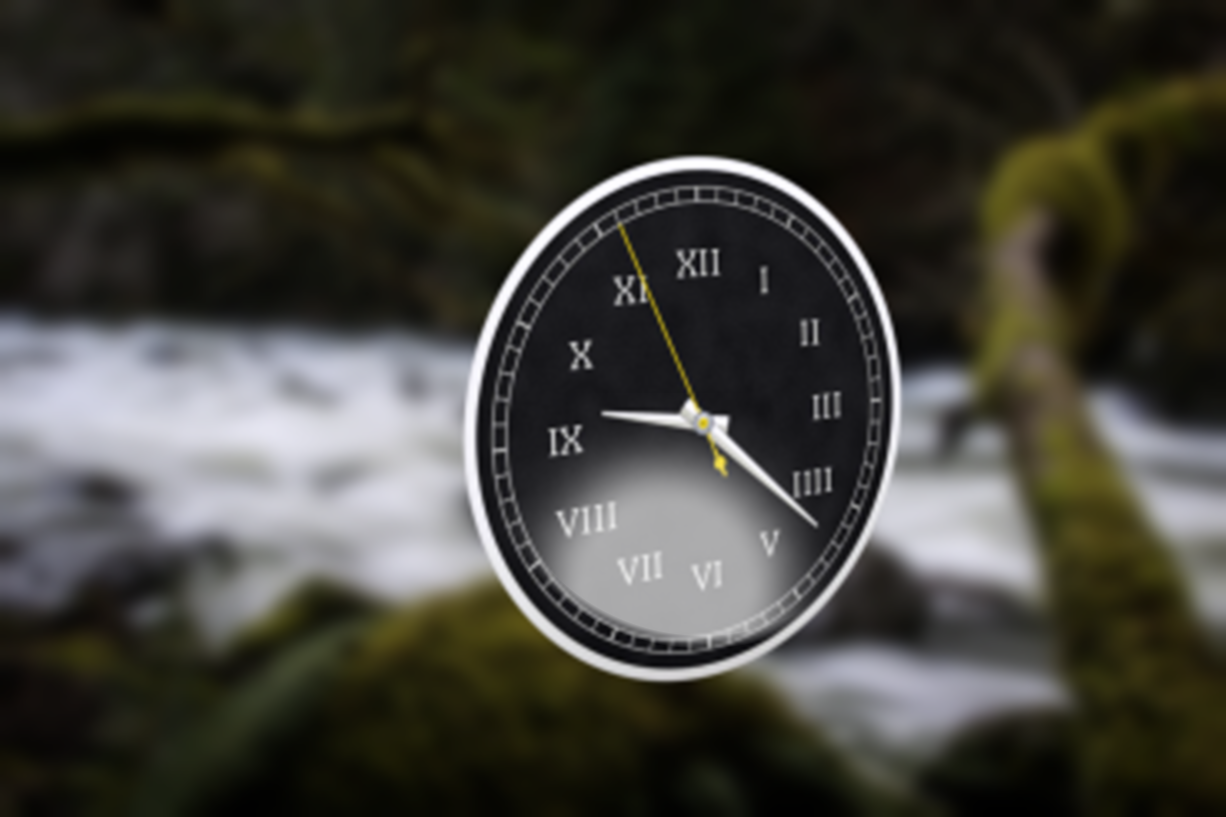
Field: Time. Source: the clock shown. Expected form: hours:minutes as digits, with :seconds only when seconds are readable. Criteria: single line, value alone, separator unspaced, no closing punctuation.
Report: 9:21:56
